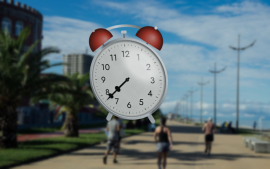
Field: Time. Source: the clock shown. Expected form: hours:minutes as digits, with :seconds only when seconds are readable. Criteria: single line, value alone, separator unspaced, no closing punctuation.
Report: 7:38
